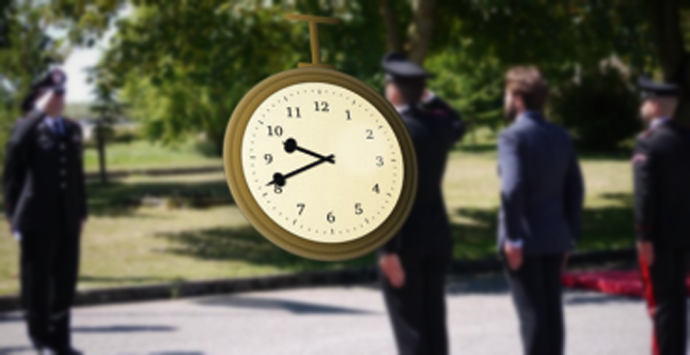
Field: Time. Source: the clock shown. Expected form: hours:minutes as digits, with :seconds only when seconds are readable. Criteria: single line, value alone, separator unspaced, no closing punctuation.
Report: 9:41
